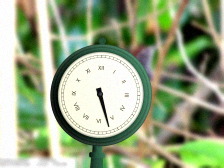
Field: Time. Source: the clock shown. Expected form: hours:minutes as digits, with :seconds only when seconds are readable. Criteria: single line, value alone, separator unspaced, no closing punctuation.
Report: 5:27
